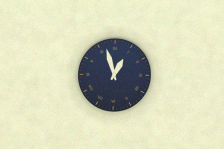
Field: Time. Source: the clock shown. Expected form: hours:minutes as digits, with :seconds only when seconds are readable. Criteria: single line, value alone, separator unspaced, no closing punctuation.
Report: 12:57
